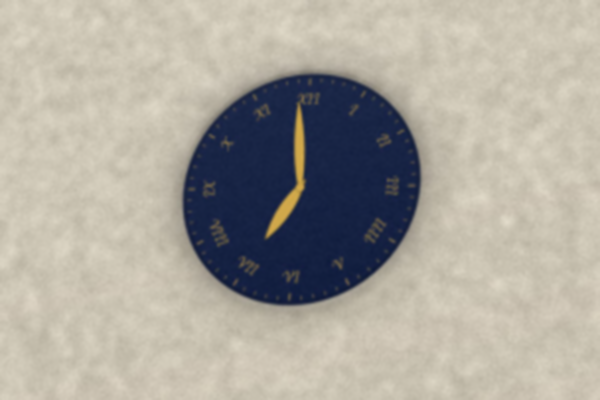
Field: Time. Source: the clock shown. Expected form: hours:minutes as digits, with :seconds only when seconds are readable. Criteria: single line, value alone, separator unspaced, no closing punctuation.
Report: 6:59
